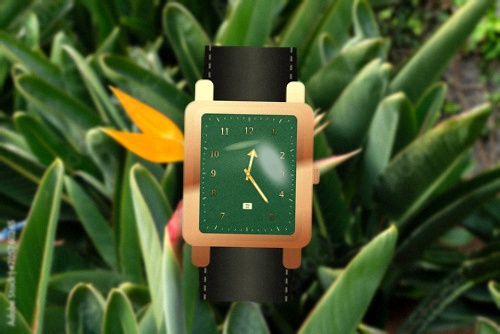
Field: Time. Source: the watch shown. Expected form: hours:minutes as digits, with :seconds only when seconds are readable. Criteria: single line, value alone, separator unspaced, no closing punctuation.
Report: 12:24
